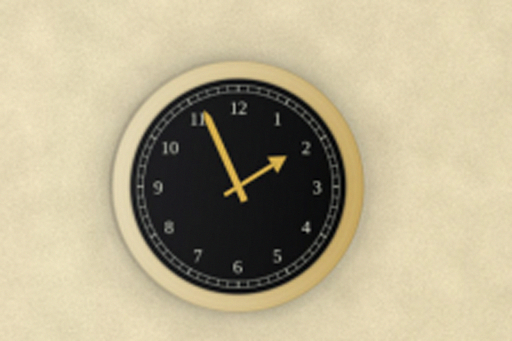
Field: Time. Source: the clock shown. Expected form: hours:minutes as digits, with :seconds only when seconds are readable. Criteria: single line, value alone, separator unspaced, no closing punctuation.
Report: 1:56
